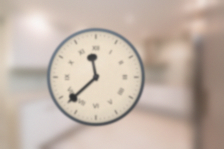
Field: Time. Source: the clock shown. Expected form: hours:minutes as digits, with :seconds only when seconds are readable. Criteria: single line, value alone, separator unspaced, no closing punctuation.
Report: 11:38
